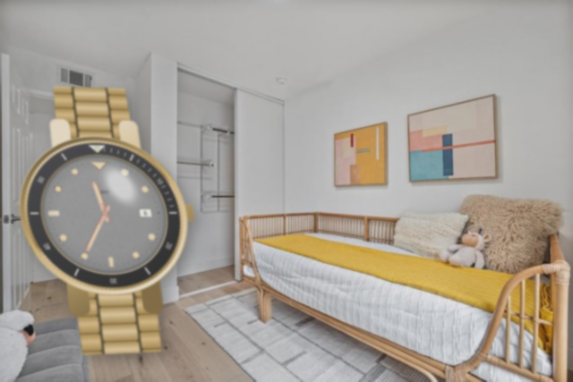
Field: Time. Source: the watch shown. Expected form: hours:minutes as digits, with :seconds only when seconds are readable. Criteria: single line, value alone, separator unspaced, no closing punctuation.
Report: 11:35
